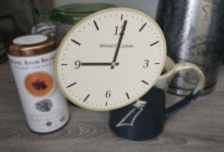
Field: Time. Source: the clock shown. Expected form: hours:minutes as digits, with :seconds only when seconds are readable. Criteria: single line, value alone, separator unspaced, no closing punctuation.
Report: 9:01
